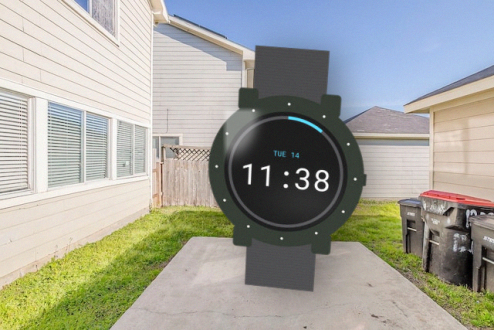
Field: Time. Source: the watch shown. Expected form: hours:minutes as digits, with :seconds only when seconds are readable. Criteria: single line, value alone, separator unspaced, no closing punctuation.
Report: 11:38
